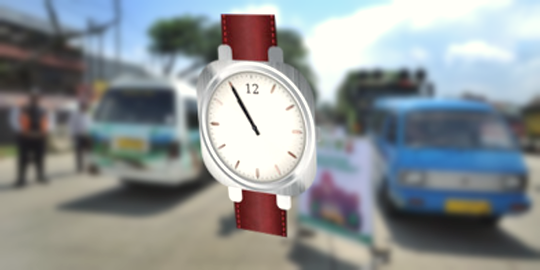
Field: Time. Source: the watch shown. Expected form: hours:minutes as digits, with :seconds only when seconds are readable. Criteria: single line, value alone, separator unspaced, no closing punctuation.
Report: 10:55
